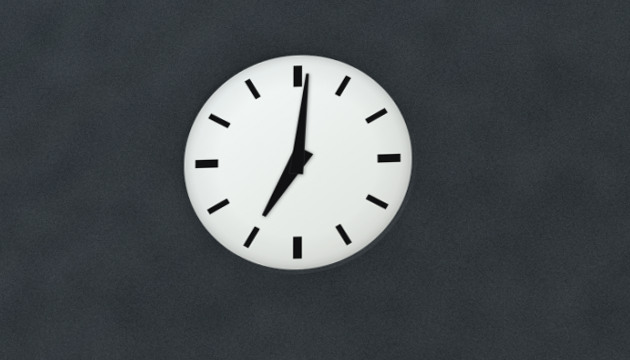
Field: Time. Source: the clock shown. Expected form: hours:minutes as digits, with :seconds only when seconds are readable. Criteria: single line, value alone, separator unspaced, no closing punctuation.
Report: 7:01
